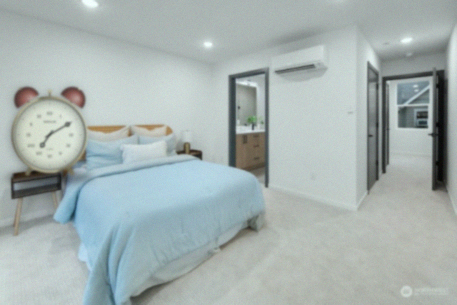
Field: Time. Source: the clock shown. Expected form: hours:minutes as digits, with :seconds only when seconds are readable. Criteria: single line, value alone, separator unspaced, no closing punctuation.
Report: 7:10
